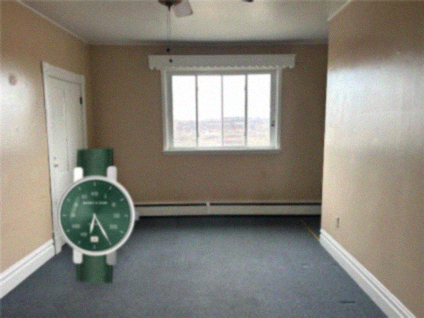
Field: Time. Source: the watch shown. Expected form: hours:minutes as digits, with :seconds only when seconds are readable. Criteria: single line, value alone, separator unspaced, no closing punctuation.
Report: 6:25
